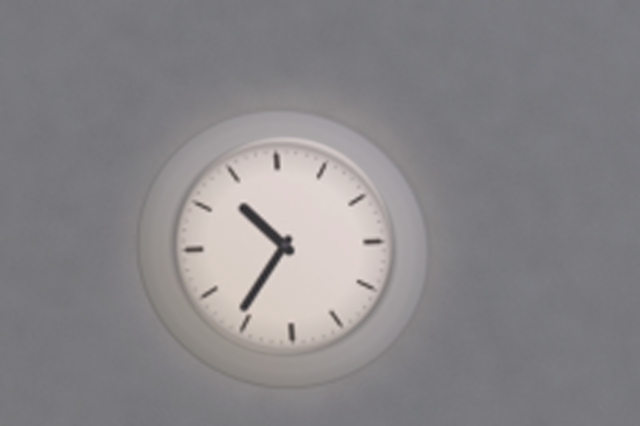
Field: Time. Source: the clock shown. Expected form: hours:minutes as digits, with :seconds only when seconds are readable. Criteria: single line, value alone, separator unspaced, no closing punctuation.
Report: 10:36
